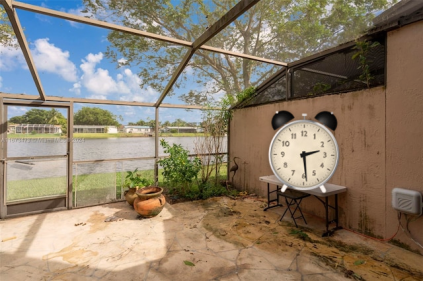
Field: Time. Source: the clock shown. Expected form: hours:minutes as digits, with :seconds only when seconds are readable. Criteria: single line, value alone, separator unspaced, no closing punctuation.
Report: 2:29
